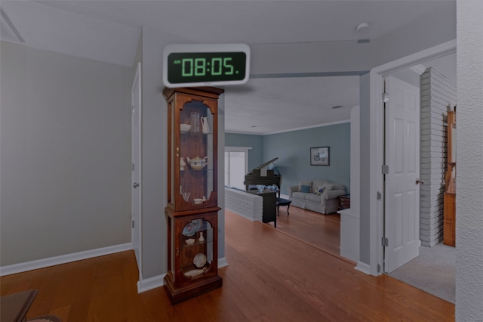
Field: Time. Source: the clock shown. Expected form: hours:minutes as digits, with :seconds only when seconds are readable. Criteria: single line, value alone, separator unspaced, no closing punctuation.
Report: 8:05
